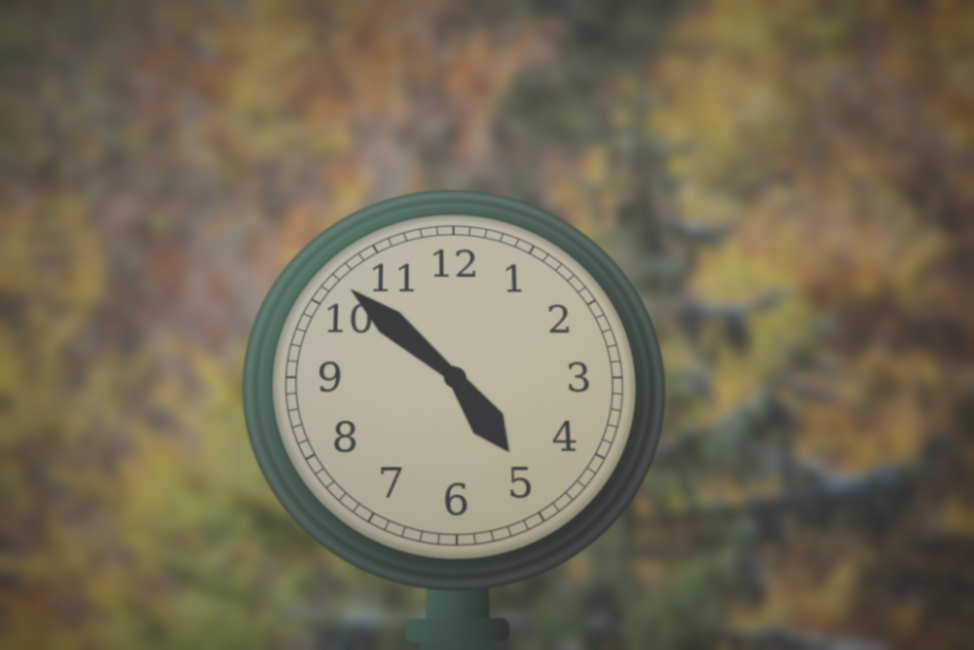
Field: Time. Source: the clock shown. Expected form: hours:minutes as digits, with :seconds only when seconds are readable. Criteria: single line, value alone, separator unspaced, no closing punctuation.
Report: 4:52
